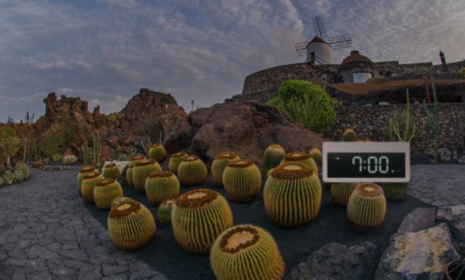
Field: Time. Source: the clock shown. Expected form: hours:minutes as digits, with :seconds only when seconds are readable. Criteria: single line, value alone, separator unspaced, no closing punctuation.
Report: 7:00
